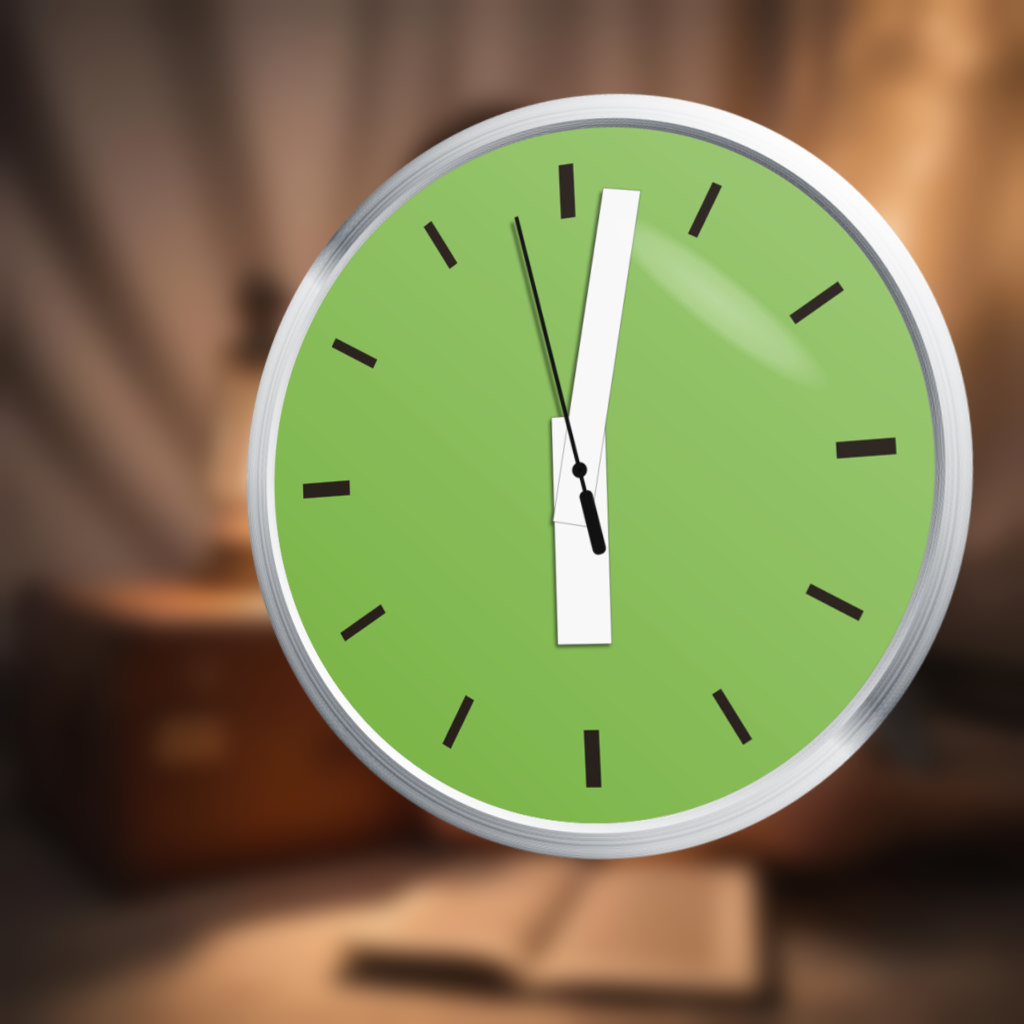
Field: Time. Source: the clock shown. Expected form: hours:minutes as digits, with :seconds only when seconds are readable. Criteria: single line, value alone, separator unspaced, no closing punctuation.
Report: 6:01:58
